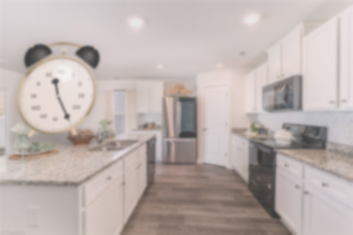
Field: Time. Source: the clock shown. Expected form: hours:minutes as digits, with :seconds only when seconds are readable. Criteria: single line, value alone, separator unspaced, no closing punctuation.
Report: 11:25
